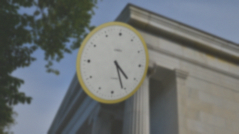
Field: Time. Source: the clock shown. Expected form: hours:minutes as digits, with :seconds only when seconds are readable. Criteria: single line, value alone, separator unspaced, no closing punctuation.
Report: 4:26
